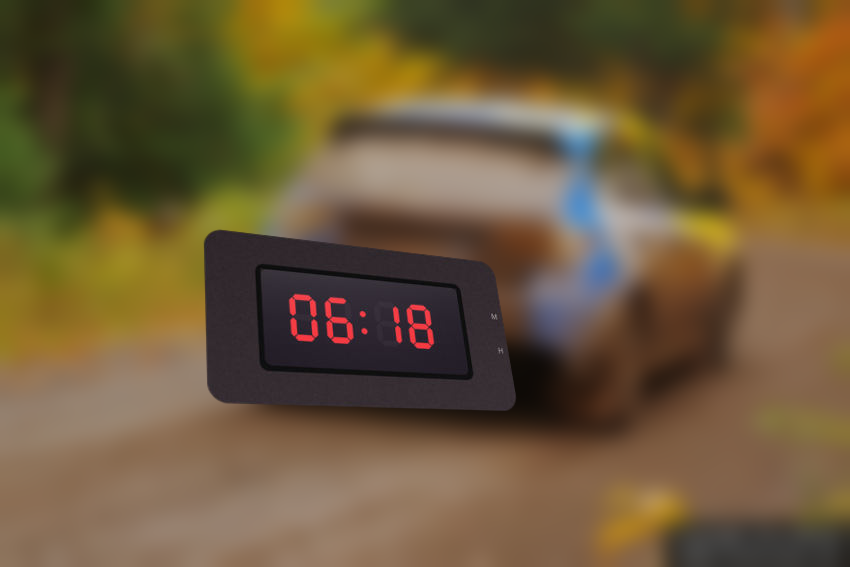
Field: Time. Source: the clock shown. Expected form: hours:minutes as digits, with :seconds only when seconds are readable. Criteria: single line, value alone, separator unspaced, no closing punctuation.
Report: 6:18
